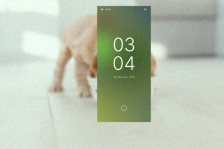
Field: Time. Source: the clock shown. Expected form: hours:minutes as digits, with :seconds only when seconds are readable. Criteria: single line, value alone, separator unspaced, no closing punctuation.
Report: 3:04
